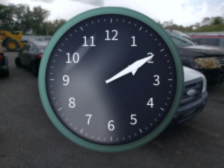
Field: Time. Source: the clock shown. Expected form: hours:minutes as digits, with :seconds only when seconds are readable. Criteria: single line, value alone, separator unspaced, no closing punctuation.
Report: 2:10
